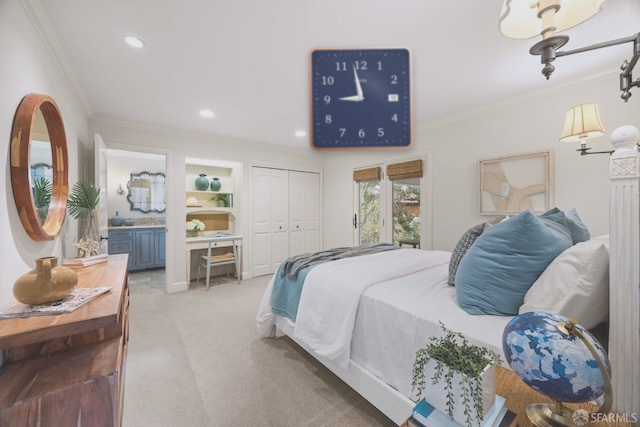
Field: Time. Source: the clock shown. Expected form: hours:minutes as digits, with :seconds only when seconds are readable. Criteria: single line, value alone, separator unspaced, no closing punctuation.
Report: 8:58
